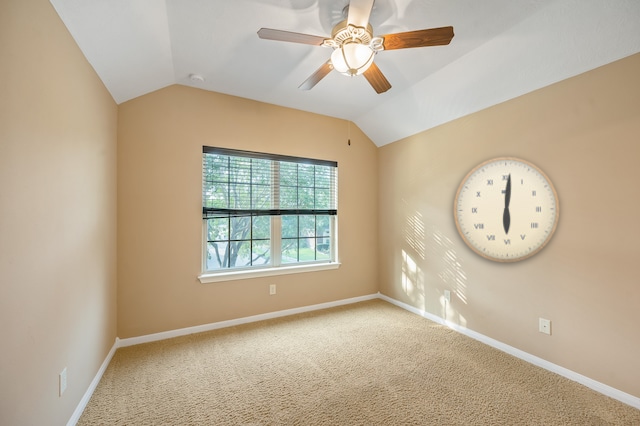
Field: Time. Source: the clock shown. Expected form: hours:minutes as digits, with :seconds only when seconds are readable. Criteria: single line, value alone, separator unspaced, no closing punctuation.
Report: 6:01
